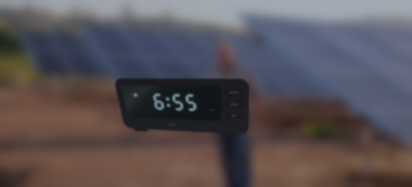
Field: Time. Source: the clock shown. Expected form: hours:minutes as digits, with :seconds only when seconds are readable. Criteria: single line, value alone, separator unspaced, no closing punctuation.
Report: 6:55
